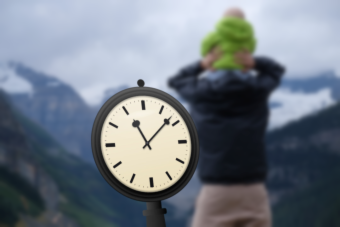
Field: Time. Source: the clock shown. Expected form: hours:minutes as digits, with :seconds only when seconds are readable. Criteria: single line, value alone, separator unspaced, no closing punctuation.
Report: 11:08
